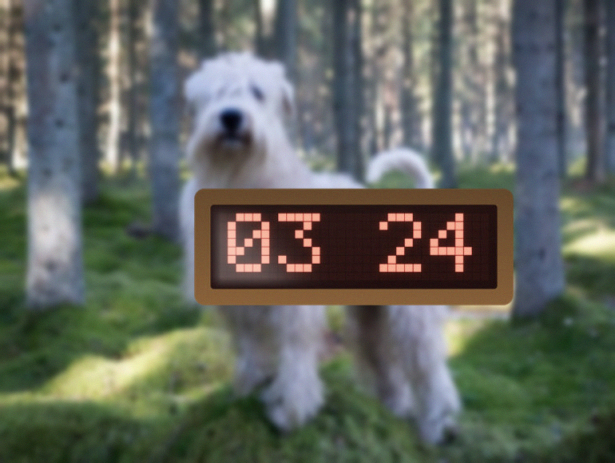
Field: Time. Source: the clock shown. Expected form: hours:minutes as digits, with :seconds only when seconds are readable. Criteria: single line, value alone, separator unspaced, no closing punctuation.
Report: 3:24
